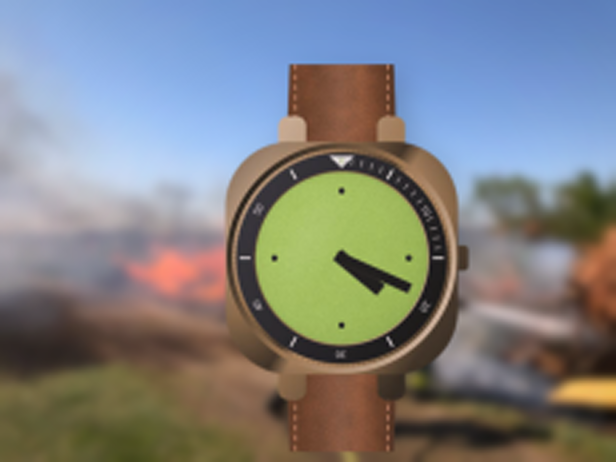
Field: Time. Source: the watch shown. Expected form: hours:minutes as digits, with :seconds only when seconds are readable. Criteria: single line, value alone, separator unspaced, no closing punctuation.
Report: 4:19
